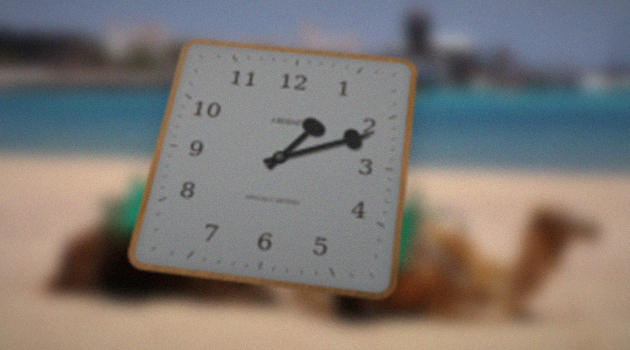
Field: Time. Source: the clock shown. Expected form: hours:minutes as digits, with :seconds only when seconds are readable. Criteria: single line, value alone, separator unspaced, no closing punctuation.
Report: 1:11
